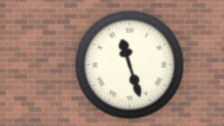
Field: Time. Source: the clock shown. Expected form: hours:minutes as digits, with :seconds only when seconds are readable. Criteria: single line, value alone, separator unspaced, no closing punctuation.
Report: 11:27
